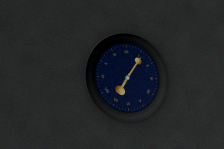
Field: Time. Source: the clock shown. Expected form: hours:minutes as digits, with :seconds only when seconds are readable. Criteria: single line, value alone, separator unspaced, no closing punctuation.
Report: 7:06
